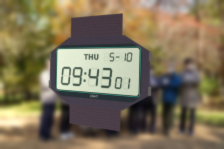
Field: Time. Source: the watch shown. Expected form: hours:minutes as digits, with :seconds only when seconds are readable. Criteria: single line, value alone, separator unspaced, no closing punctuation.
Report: 9:43:01
